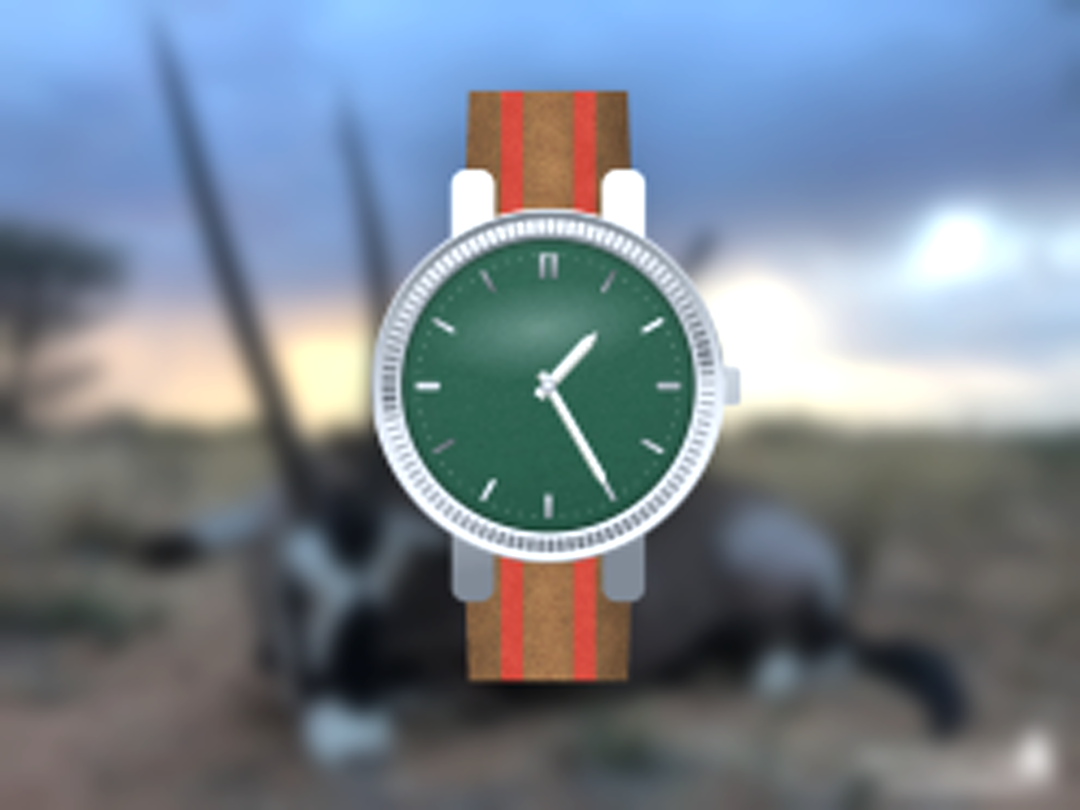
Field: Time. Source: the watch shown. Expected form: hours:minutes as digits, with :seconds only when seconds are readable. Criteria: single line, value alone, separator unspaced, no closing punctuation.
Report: 1:25
